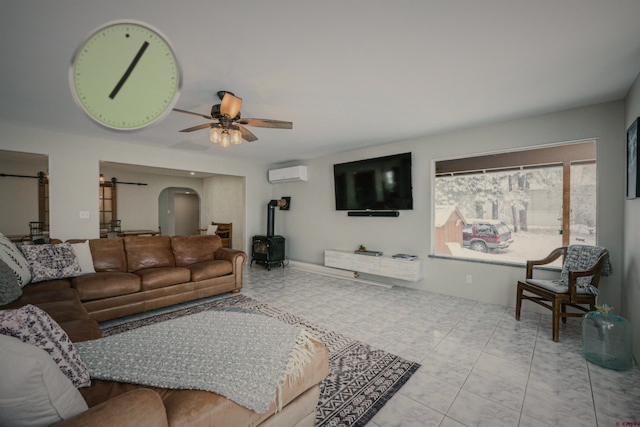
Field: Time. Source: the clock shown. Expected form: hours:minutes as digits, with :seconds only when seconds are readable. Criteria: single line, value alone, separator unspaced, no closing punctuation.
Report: 7:05
